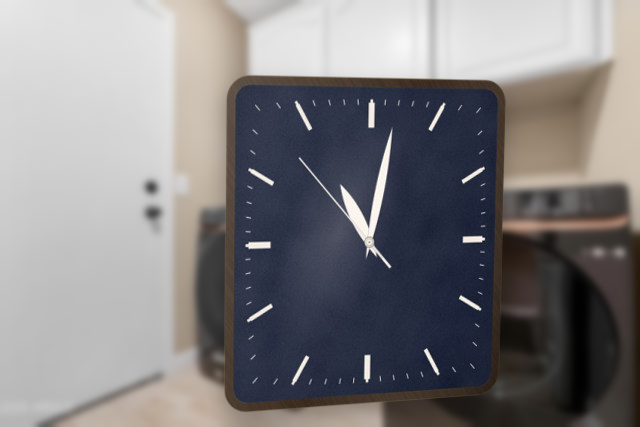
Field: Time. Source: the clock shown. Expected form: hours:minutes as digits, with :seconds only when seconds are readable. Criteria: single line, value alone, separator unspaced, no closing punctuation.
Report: 11:01:53
